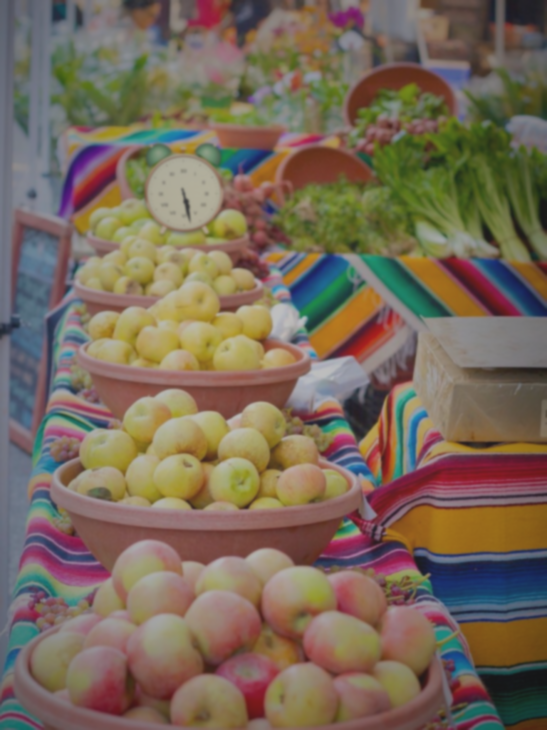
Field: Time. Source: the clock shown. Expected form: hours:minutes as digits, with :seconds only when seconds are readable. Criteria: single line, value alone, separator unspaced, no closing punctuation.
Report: 5:28
